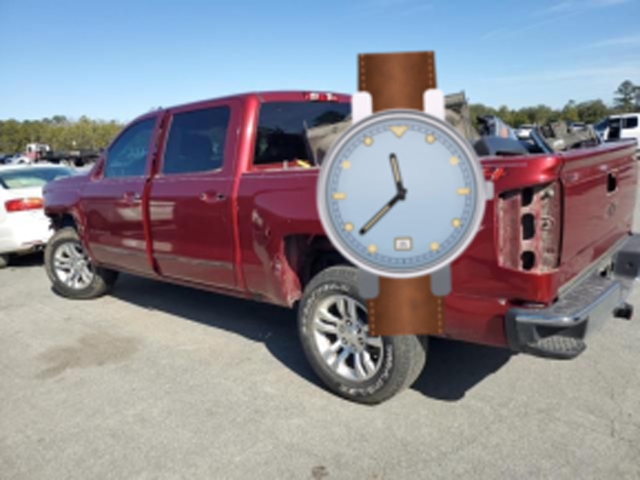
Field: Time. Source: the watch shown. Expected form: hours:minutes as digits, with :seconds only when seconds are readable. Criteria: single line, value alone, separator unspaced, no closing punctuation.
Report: 11:38
